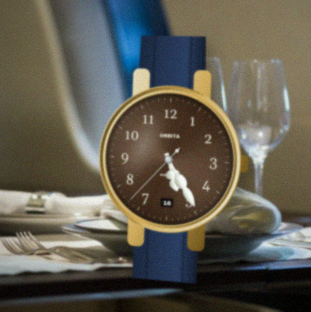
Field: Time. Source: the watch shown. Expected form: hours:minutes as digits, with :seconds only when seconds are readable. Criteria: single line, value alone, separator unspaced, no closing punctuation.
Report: 5:24:37
